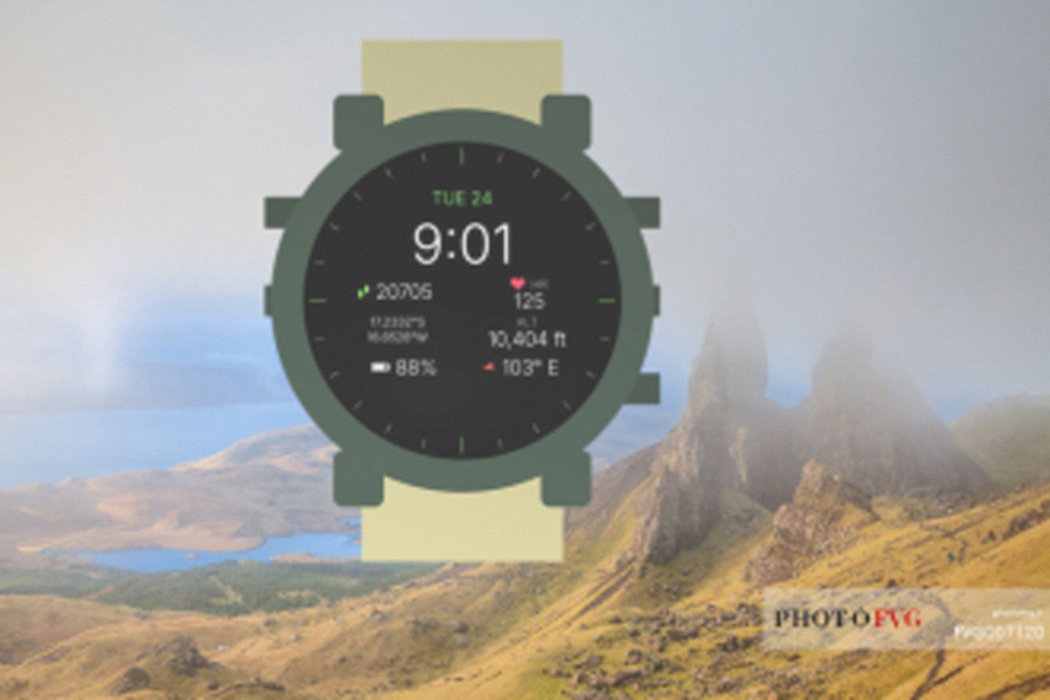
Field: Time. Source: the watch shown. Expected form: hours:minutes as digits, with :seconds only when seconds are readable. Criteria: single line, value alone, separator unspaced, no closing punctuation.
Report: 9:01
